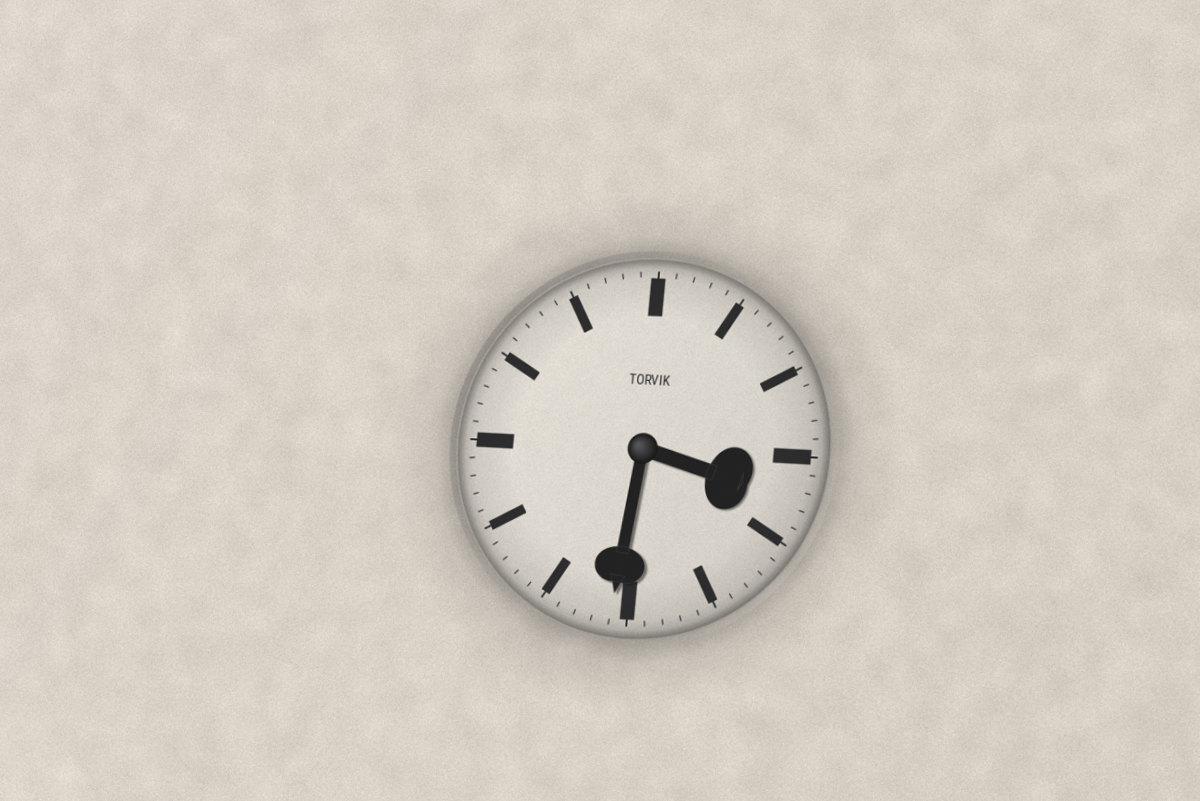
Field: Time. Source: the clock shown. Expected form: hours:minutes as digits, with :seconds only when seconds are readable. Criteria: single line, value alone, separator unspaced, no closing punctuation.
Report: 3:31
